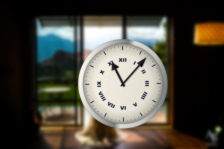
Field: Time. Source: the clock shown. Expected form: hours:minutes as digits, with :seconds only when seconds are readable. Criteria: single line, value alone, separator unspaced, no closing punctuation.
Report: 11:07
